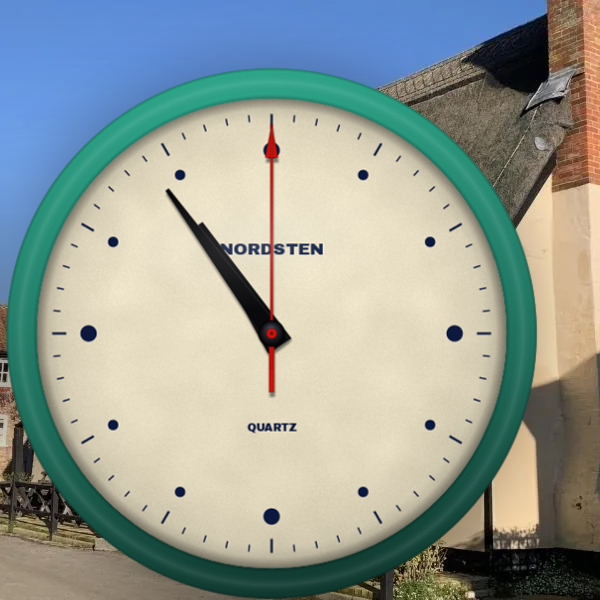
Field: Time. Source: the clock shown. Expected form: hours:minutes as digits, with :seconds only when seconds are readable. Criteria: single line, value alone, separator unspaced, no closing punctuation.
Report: 10:54:00
